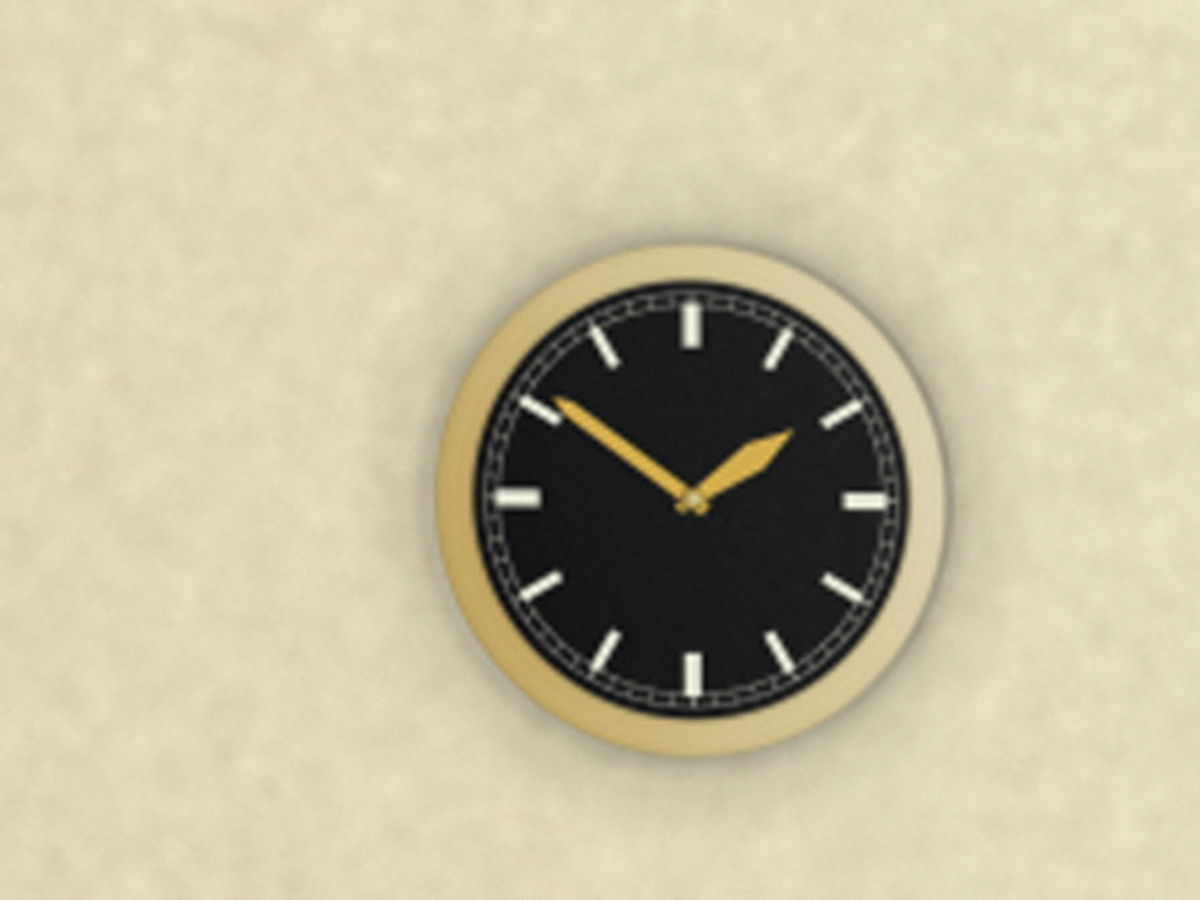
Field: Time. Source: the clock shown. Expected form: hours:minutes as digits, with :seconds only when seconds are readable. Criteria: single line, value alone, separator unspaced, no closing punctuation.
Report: 1:51
